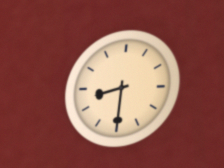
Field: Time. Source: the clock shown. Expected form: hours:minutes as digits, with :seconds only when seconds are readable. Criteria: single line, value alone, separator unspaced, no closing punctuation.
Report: 8:30
